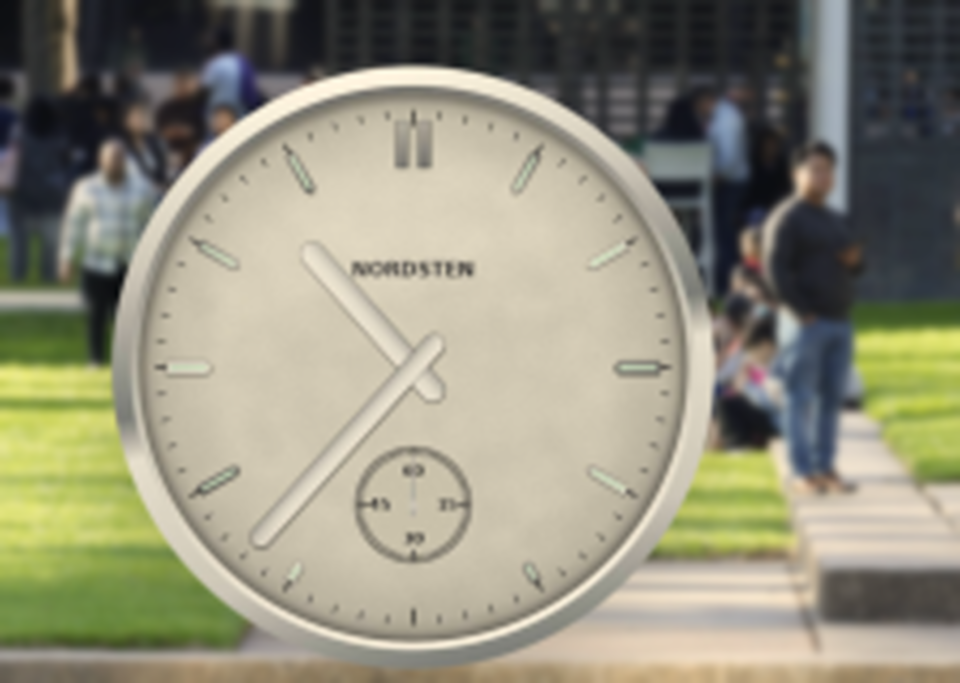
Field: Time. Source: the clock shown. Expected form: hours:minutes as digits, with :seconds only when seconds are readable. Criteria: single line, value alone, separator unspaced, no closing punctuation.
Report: 10:37
